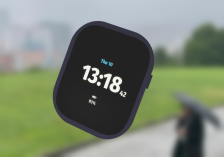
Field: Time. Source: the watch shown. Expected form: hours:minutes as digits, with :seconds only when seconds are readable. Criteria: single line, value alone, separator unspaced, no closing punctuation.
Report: 13:18:42
